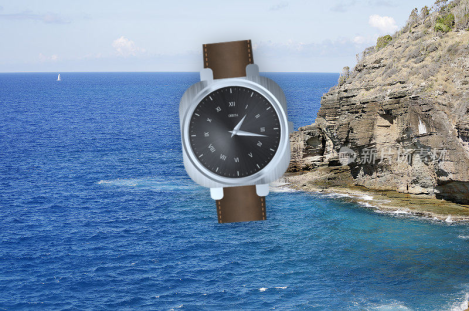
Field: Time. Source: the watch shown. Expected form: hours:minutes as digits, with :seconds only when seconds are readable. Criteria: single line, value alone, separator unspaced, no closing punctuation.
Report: 1:17
